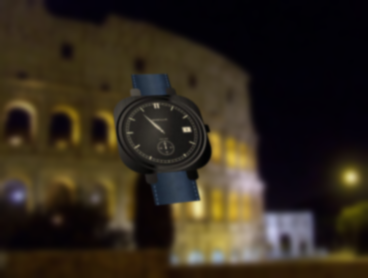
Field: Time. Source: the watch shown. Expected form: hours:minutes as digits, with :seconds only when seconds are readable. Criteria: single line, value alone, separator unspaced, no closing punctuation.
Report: 10:54
